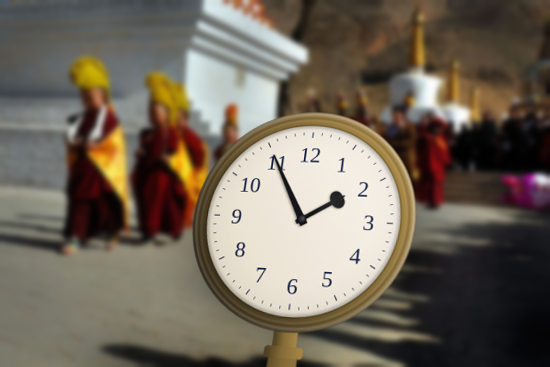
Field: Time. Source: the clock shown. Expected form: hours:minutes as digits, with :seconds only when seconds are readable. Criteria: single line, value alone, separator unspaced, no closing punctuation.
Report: 1:55
